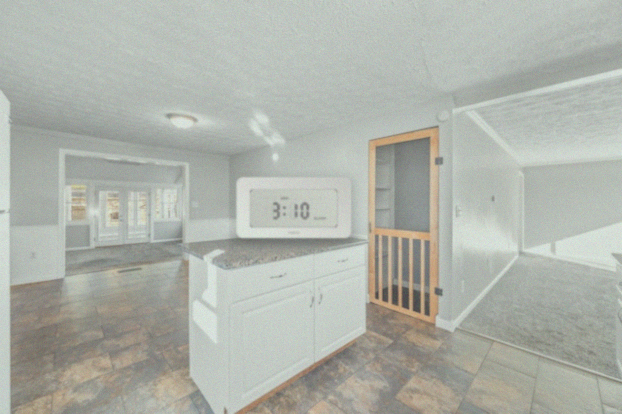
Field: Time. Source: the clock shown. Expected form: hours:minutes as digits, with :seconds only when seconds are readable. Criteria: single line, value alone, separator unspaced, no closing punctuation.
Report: 3:10
